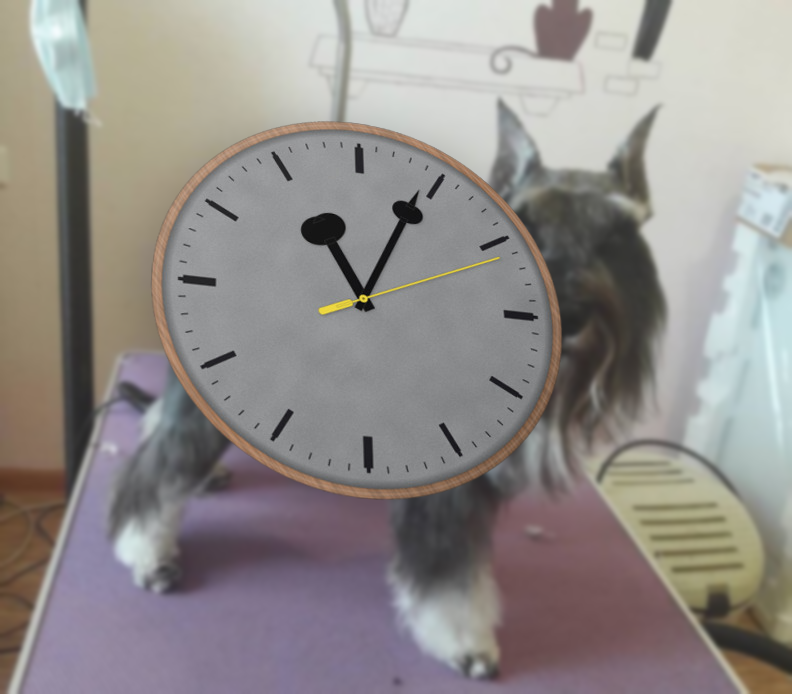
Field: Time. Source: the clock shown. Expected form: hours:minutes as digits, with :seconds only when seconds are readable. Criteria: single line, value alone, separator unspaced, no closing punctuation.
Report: 11:04:11
